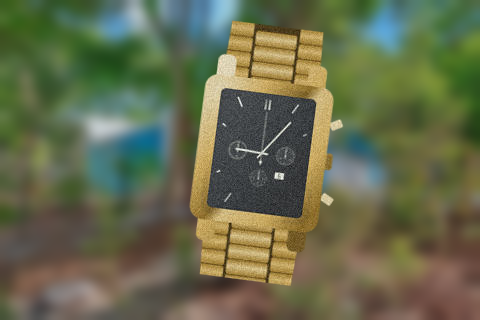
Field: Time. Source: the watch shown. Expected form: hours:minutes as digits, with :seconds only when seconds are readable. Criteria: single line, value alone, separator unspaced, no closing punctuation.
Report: 9:06
